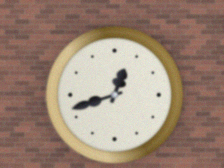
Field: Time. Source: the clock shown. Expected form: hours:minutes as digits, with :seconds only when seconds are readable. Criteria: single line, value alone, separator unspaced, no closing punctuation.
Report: 12:42
